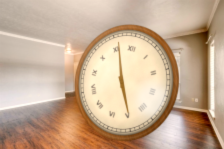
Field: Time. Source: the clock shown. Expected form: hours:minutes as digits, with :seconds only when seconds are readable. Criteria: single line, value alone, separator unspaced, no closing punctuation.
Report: 4:56
